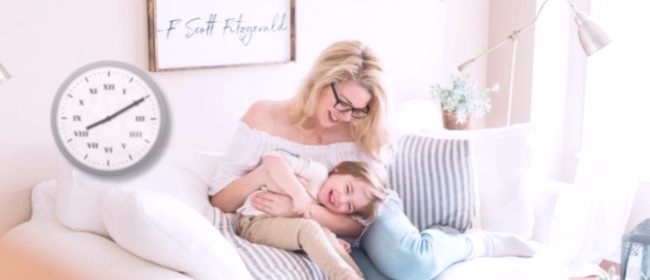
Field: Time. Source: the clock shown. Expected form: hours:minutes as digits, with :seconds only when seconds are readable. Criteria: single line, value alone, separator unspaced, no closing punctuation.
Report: 8:10
